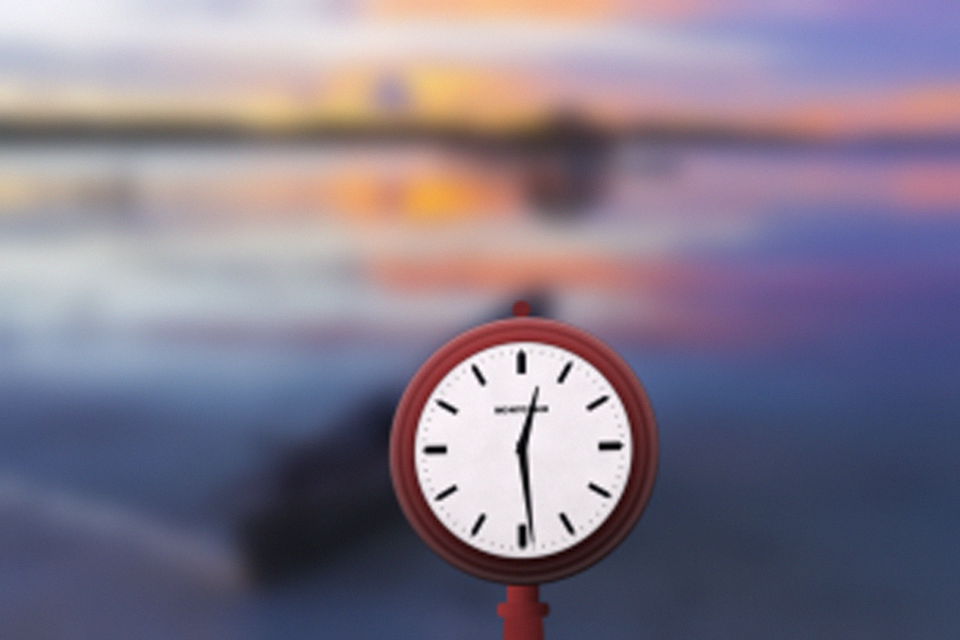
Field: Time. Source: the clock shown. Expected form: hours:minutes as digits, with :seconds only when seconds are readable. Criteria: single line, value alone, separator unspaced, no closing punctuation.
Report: 12:29
